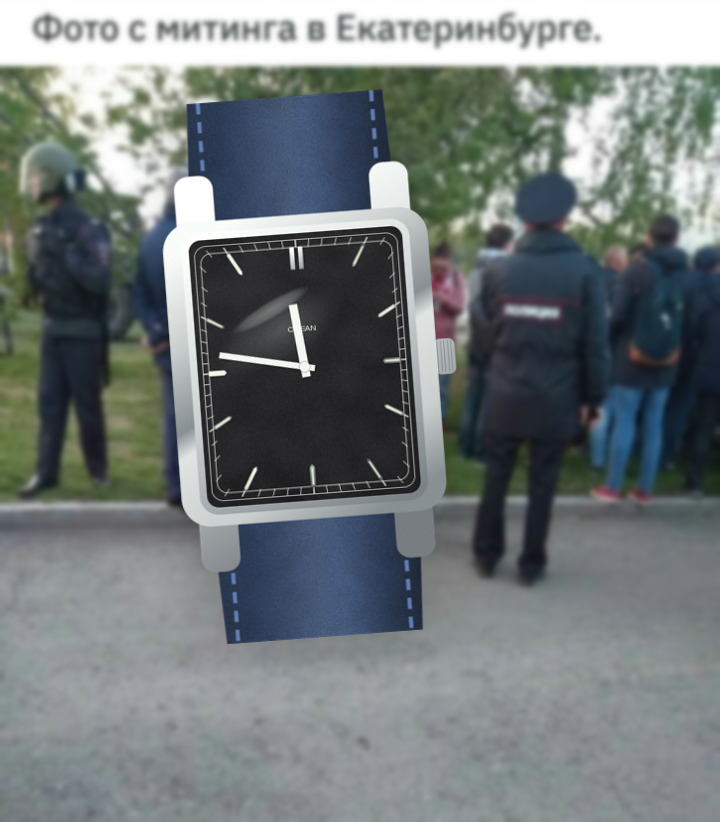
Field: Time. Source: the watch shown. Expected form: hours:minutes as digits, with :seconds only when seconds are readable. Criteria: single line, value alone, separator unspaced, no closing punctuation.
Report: 11:47
